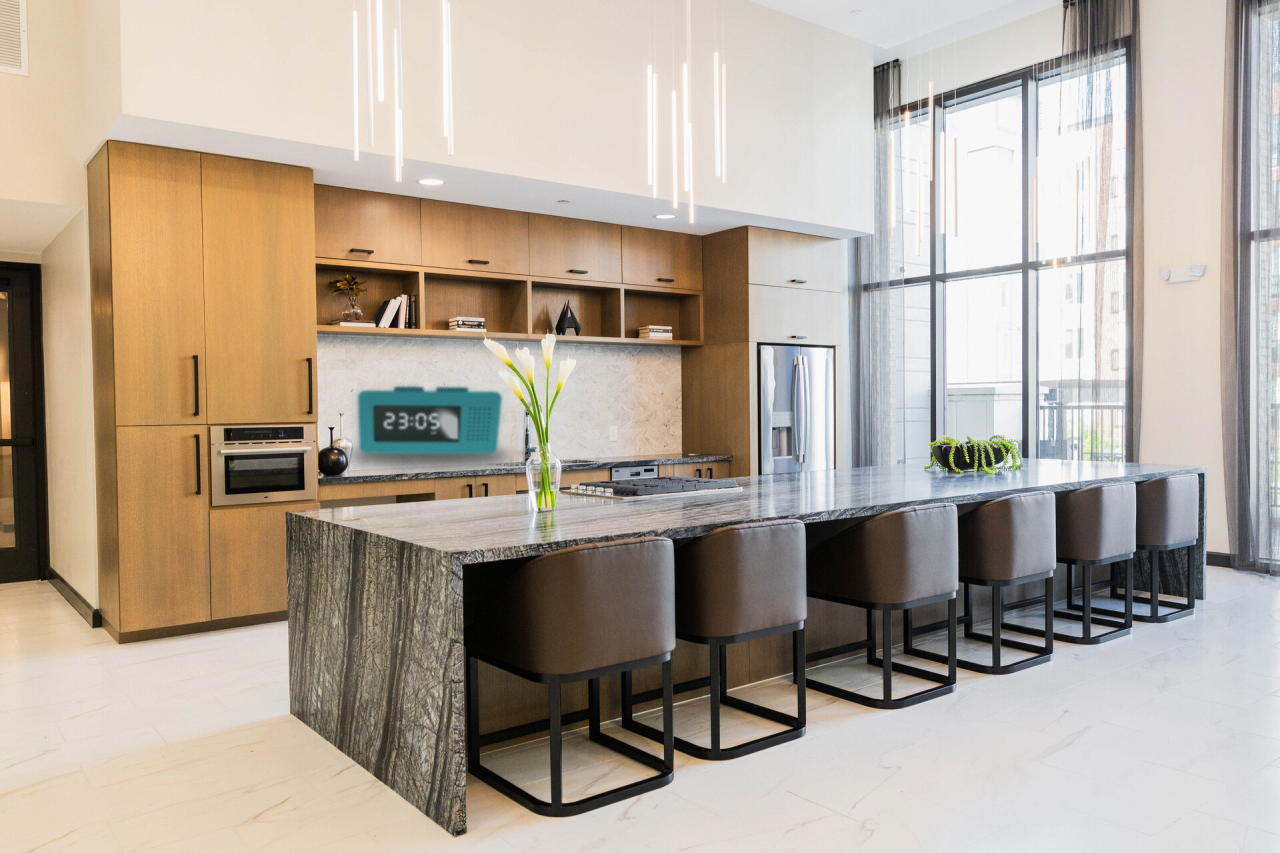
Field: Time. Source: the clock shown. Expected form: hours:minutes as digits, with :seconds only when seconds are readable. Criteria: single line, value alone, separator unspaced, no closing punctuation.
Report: 23:05
